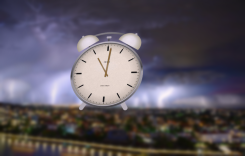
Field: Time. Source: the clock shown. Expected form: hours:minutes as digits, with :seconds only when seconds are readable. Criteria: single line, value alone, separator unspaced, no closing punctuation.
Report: 11:01
